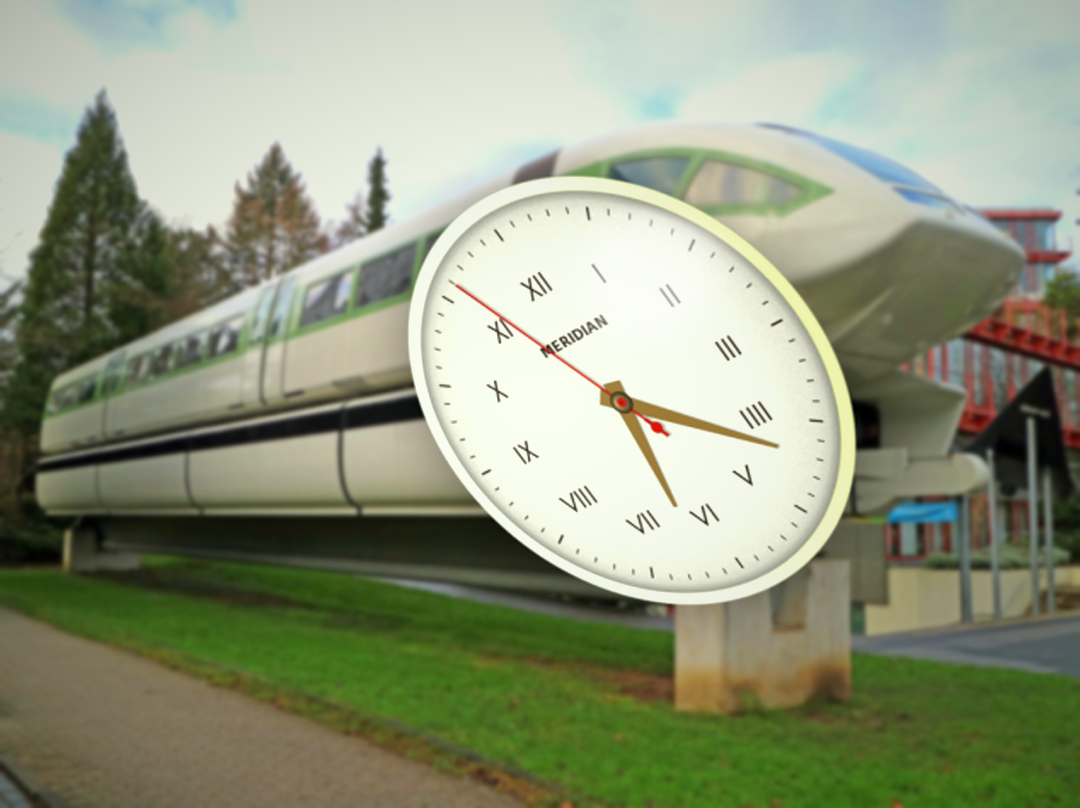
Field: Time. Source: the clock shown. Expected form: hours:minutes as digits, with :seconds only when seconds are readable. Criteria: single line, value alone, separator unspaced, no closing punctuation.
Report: 6:21:56
